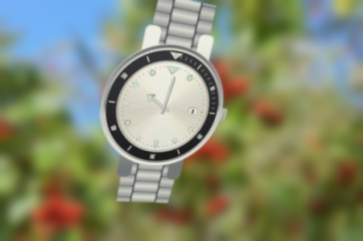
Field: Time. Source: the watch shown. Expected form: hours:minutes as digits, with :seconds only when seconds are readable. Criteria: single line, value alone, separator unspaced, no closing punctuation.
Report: 10:01
